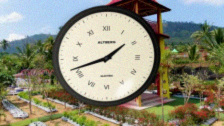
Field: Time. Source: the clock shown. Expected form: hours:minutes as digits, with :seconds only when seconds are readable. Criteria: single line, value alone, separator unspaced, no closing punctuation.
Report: 1:42
